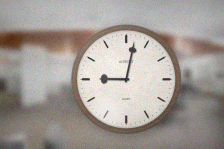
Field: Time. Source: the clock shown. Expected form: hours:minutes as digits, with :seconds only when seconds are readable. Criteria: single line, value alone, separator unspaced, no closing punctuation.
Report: 9:02
